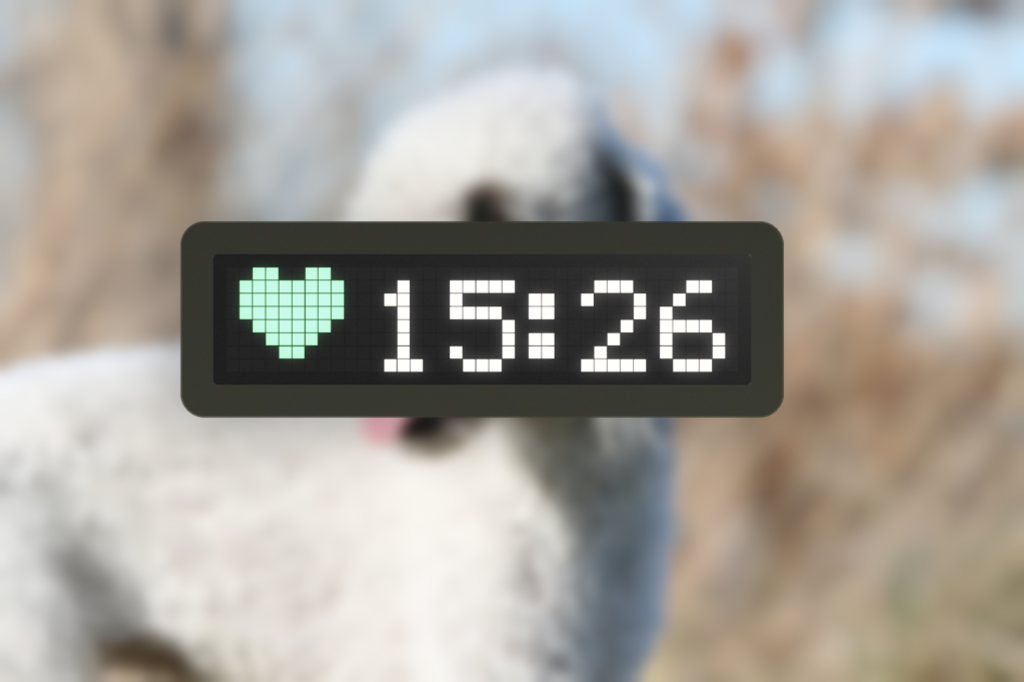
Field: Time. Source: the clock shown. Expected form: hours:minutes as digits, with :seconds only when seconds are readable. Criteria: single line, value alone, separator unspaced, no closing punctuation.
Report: 15:26
